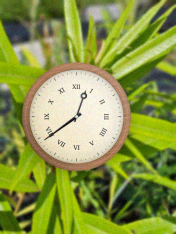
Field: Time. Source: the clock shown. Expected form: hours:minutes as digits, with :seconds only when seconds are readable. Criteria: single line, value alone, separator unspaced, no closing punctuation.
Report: 12:39
